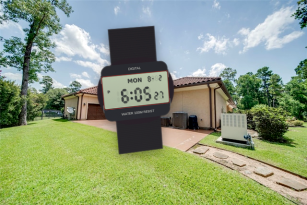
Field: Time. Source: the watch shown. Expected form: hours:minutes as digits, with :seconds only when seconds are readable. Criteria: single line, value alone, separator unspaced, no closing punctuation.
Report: 6:05:27
